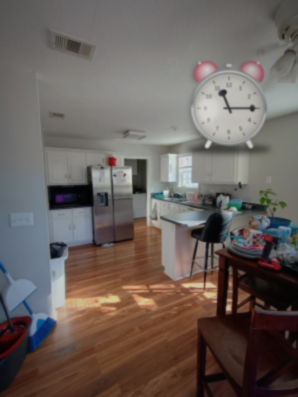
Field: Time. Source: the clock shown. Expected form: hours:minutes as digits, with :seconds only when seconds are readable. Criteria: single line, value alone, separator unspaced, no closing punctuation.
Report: 11:15
